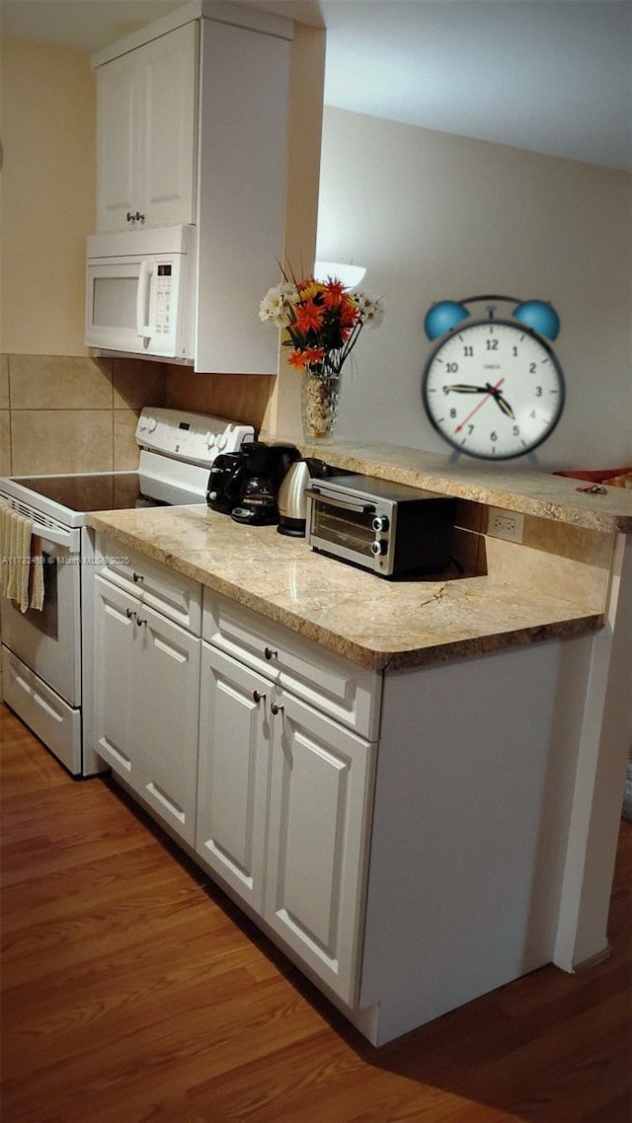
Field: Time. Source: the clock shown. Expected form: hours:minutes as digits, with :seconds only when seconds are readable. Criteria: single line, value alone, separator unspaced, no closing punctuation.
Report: 4:45:37
